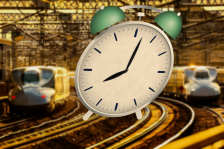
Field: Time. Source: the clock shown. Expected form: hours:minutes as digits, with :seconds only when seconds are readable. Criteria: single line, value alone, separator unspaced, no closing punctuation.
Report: 8:02
